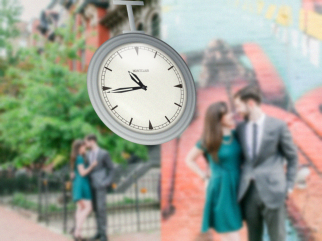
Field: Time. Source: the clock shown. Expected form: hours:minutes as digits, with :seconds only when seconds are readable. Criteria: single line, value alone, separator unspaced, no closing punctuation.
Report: 10:44
